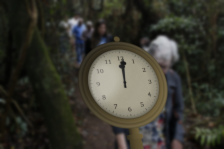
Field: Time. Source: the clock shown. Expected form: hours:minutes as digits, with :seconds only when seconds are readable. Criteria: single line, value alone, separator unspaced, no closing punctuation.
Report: 12:01
